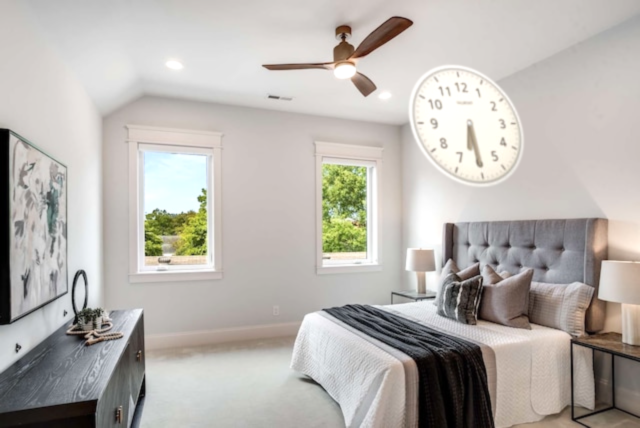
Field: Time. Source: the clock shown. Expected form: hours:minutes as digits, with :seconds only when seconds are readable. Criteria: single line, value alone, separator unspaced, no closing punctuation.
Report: 6:30
